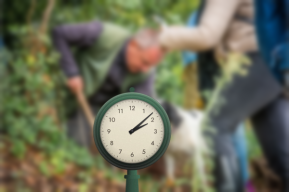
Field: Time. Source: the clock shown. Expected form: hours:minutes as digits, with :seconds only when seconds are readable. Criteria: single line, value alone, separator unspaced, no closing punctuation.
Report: 2:08
